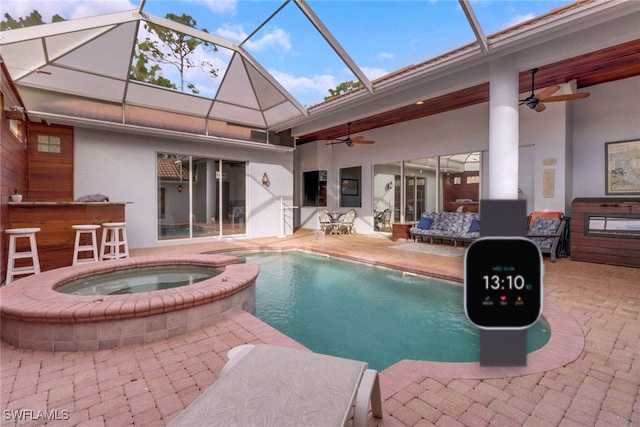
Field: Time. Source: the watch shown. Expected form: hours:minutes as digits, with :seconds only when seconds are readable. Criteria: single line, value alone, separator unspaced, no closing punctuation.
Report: 13:10
